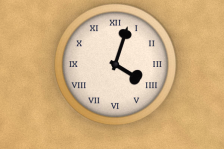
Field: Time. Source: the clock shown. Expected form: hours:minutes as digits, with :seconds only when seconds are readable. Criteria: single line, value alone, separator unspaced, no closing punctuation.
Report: 4:03
